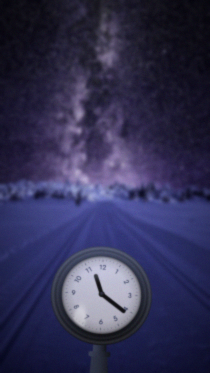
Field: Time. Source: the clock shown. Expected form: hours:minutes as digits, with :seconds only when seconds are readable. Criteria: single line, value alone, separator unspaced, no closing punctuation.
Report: 11:21
